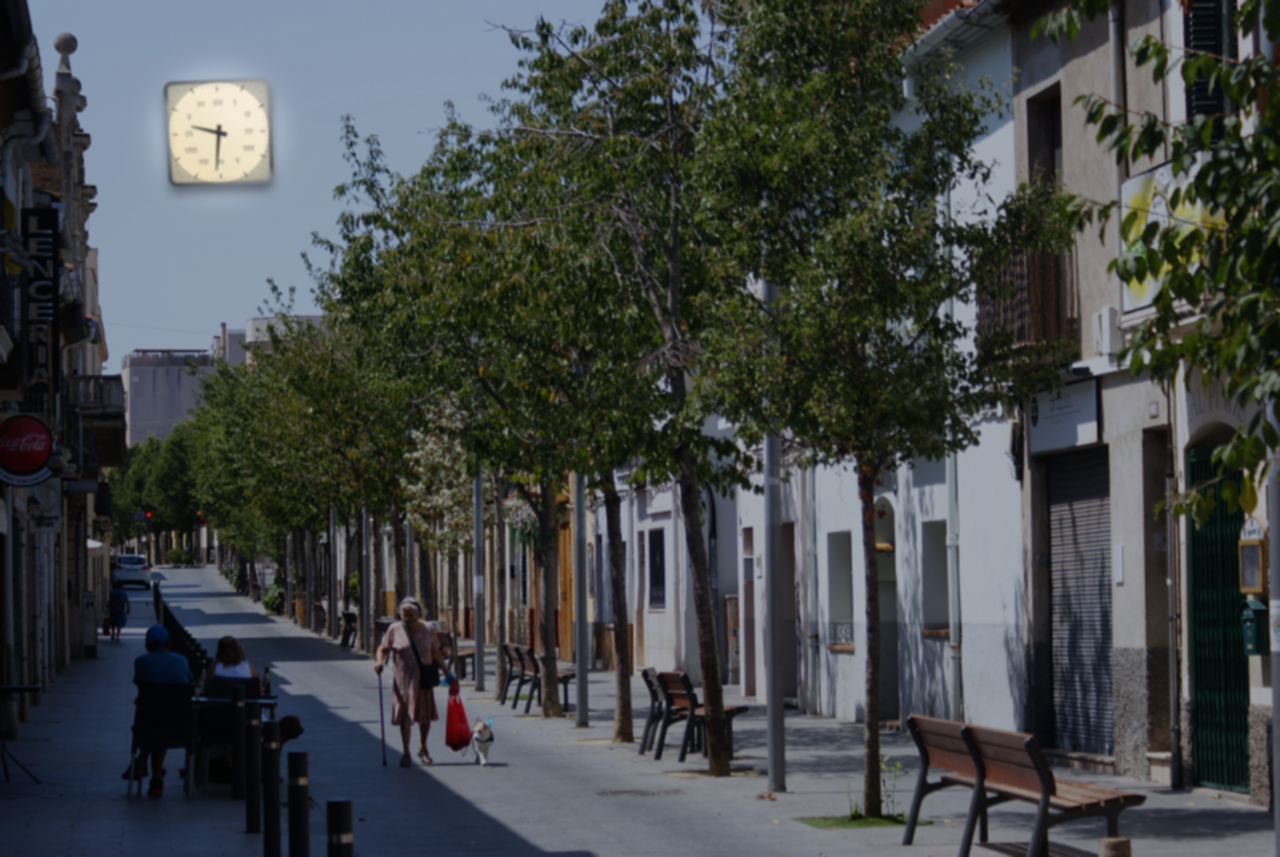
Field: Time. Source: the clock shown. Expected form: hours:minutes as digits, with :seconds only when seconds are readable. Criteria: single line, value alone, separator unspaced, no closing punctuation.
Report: 9:31
